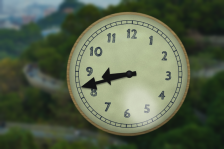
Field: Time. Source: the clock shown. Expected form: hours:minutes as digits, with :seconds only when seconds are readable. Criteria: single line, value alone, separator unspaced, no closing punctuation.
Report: 8:42
